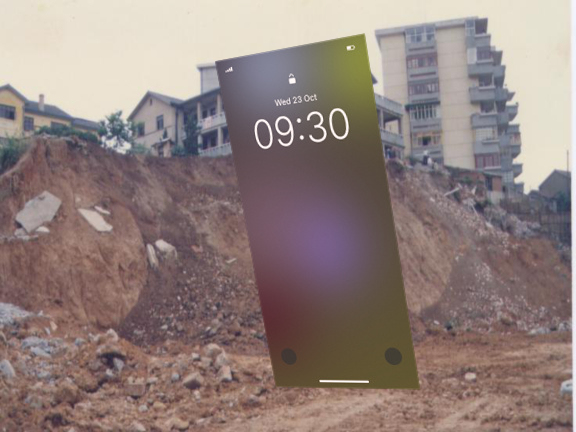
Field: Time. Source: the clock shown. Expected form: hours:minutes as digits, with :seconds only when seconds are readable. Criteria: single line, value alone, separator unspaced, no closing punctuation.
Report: 9:30
